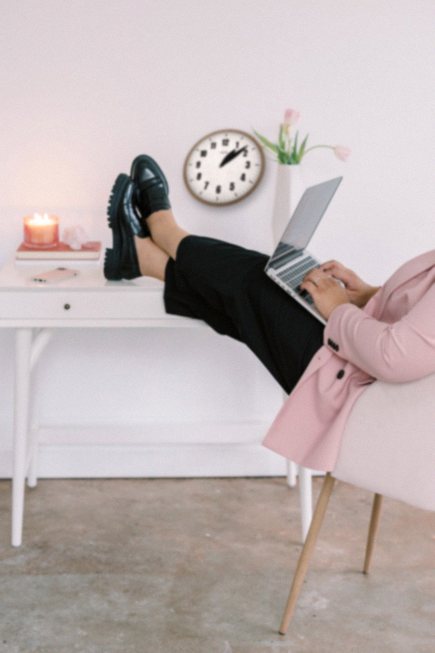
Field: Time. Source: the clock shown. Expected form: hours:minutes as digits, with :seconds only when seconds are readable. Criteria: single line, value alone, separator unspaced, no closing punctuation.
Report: 1:08
